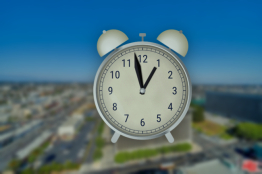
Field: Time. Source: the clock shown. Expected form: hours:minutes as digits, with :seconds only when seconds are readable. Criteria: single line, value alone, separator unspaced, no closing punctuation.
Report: 12:58
